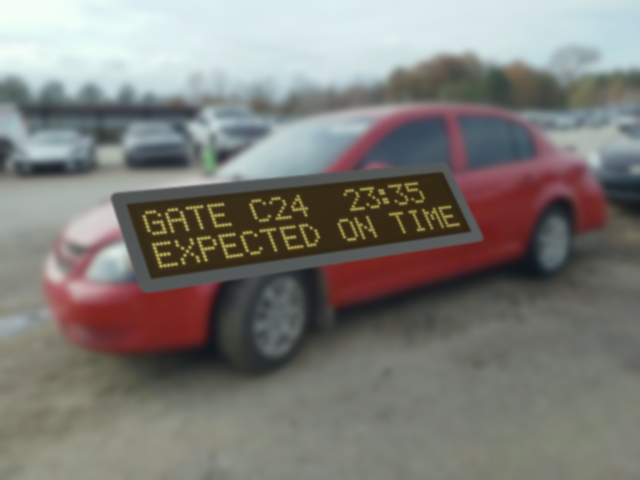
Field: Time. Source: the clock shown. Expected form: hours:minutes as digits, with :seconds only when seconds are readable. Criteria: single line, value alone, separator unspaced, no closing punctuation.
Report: 23:35
